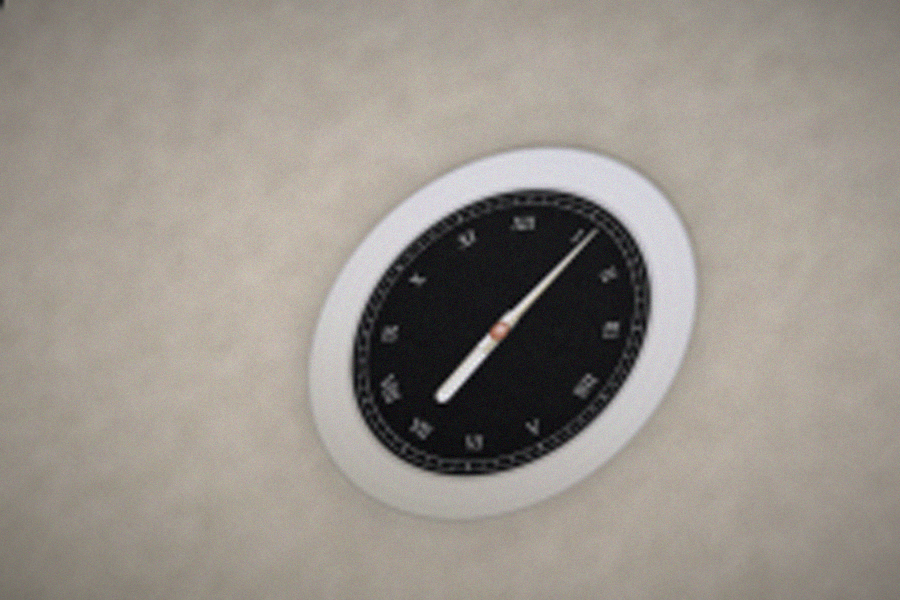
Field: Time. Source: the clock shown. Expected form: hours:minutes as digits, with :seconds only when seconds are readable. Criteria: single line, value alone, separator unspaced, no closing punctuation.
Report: 7:06
